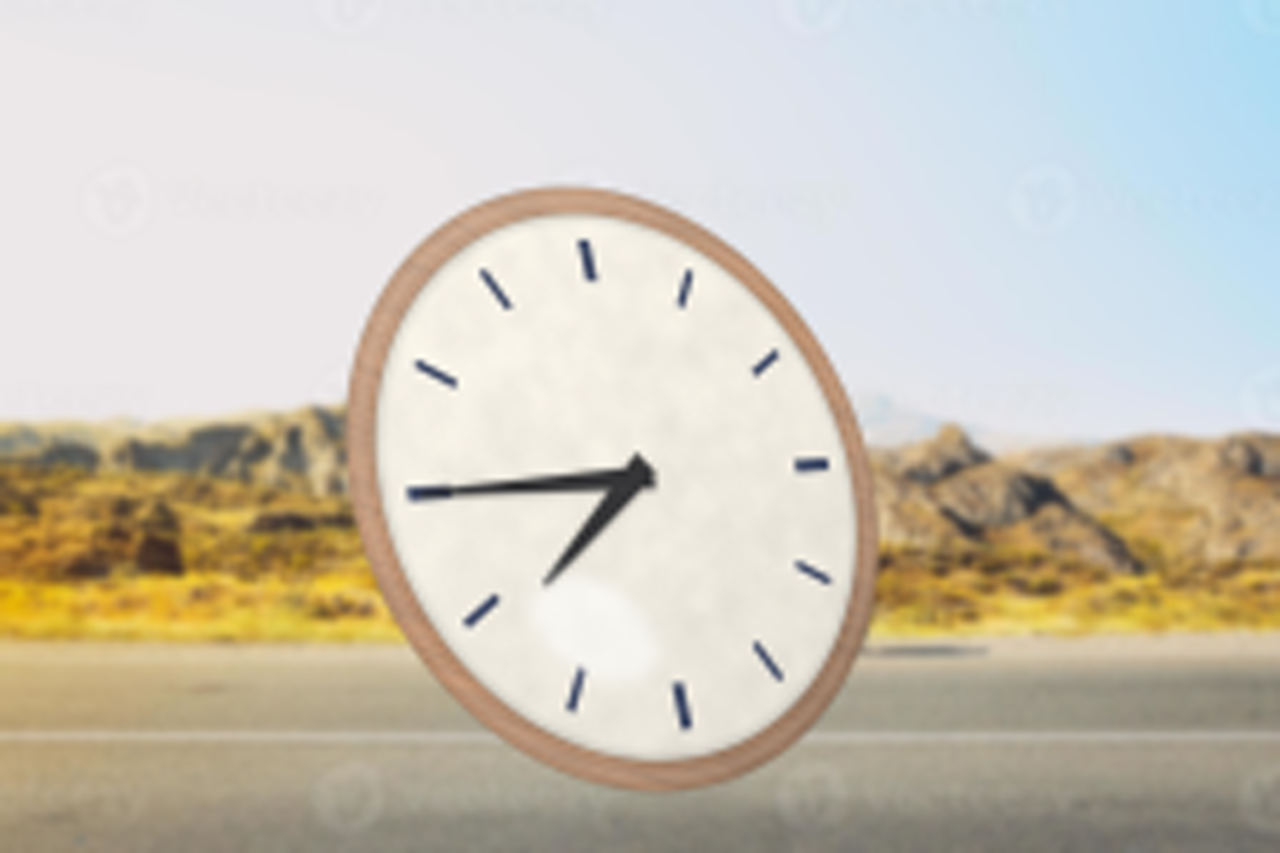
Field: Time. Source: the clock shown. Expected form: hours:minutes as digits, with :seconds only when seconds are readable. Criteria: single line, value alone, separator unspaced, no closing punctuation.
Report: 7:45
